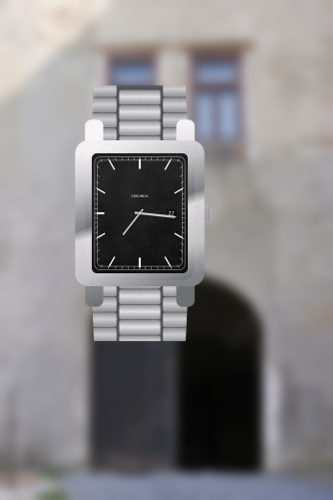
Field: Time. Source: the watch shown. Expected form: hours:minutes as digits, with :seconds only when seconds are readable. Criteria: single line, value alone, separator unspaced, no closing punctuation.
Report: 7:16
